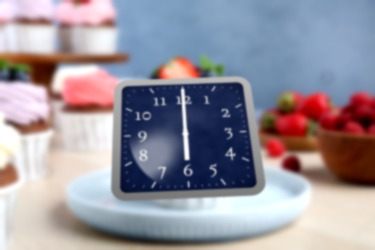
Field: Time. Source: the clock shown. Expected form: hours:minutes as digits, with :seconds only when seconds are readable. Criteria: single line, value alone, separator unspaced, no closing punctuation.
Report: 6:00
